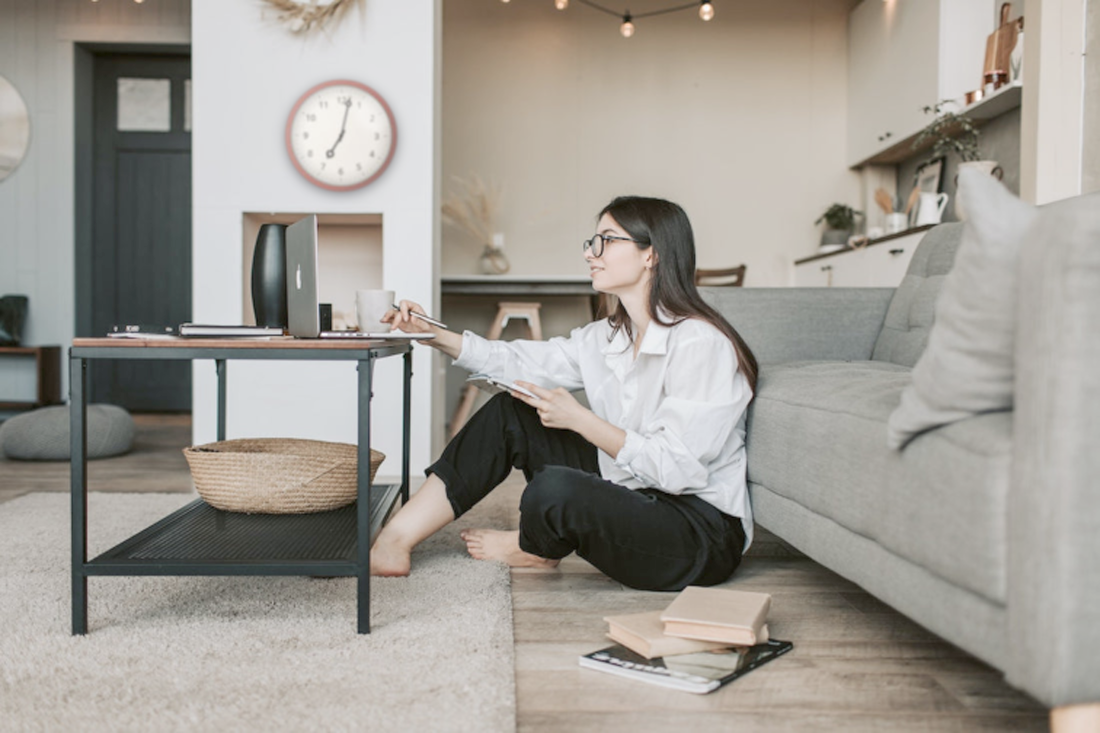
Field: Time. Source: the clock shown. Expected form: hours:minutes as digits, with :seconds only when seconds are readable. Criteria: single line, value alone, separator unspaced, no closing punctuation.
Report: 7:02
